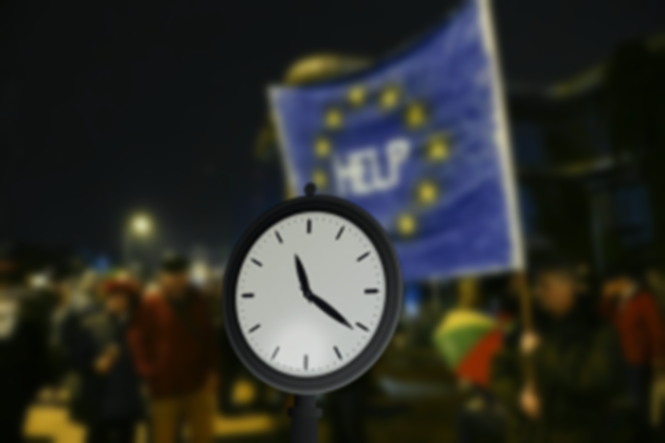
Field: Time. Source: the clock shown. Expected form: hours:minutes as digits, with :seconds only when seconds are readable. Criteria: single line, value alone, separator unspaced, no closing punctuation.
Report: 11:21
